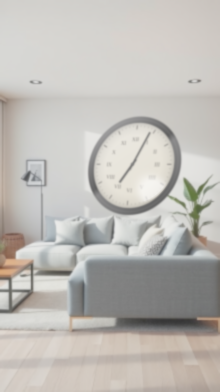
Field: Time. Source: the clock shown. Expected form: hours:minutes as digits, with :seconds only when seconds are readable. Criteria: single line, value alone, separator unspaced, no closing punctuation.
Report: 7:04
